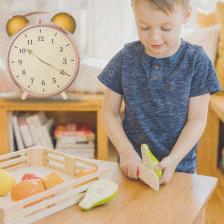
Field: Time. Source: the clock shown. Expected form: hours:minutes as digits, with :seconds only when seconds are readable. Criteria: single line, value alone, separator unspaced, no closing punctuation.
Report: 10:20
